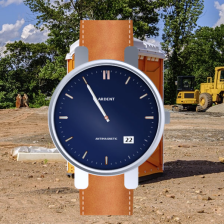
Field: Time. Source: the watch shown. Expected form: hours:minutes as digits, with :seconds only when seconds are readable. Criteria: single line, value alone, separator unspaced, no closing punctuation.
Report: 10:55
